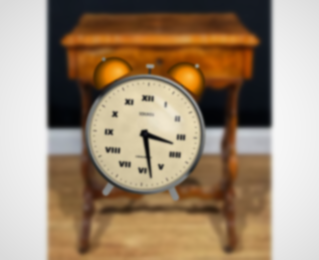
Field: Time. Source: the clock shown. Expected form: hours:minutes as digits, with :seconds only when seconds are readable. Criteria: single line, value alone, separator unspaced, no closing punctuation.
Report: 3:28
